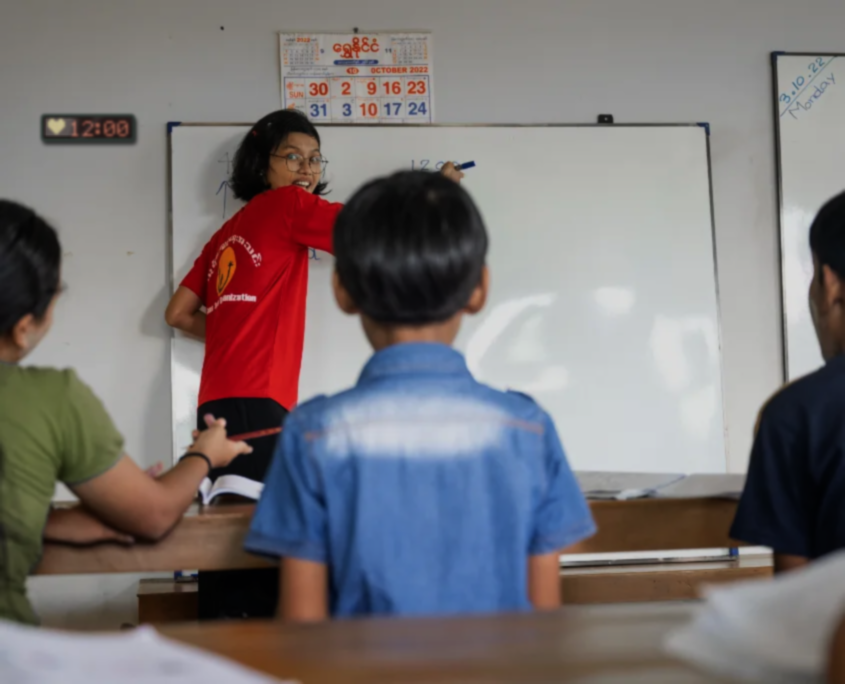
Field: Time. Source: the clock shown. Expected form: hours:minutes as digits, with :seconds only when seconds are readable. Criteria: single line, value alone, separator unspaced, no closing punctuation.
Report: 12:00
